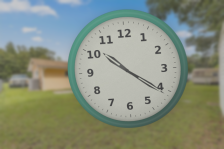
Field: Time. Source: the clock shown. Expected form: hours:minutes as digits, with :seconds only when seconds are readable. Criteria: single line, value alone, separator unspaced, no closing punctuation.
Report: 10:21
